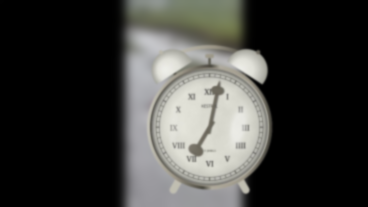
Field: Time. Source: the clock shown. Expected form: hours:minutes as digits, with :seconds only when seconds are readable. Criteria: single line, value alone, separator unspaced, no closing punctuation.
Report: 7:02
